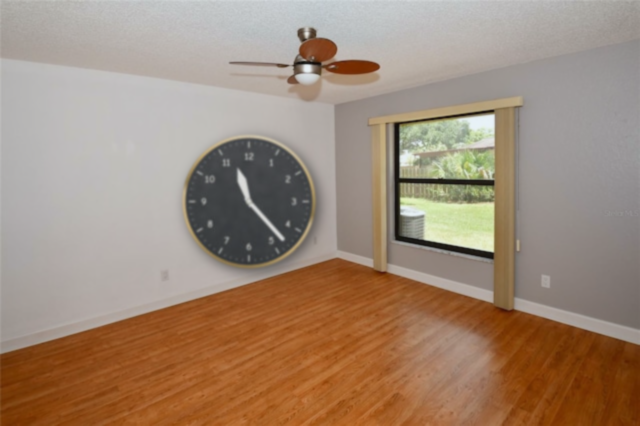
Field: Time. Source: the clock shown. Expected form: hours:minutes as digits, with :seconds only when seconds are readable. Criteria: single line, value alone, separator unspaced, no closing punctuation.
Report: 11:23
